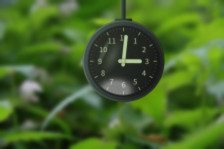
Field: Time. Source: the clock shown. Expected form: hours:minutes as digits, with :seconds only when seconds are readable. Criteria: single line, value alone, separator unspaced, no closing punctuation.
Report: 3:01
